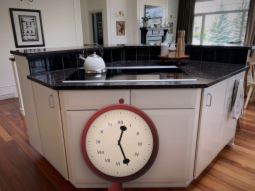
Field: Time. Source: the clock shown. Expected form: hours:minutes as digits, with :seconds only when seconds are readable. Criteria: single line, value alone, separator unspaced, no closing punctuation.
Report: 12:26
